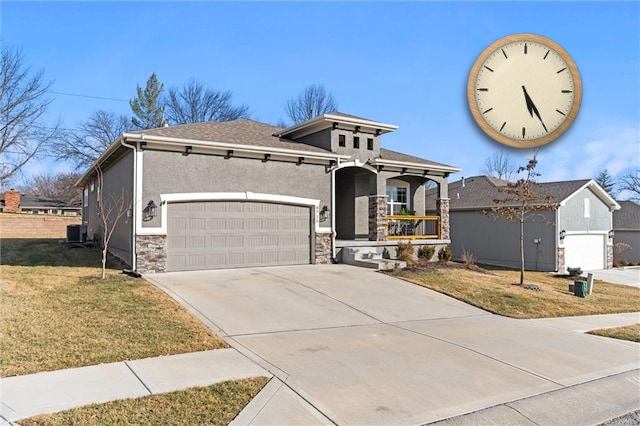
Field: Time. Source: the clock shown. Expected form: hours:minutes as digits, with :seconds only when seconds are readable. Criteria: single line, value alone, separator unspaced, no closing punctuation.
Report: 5:25
